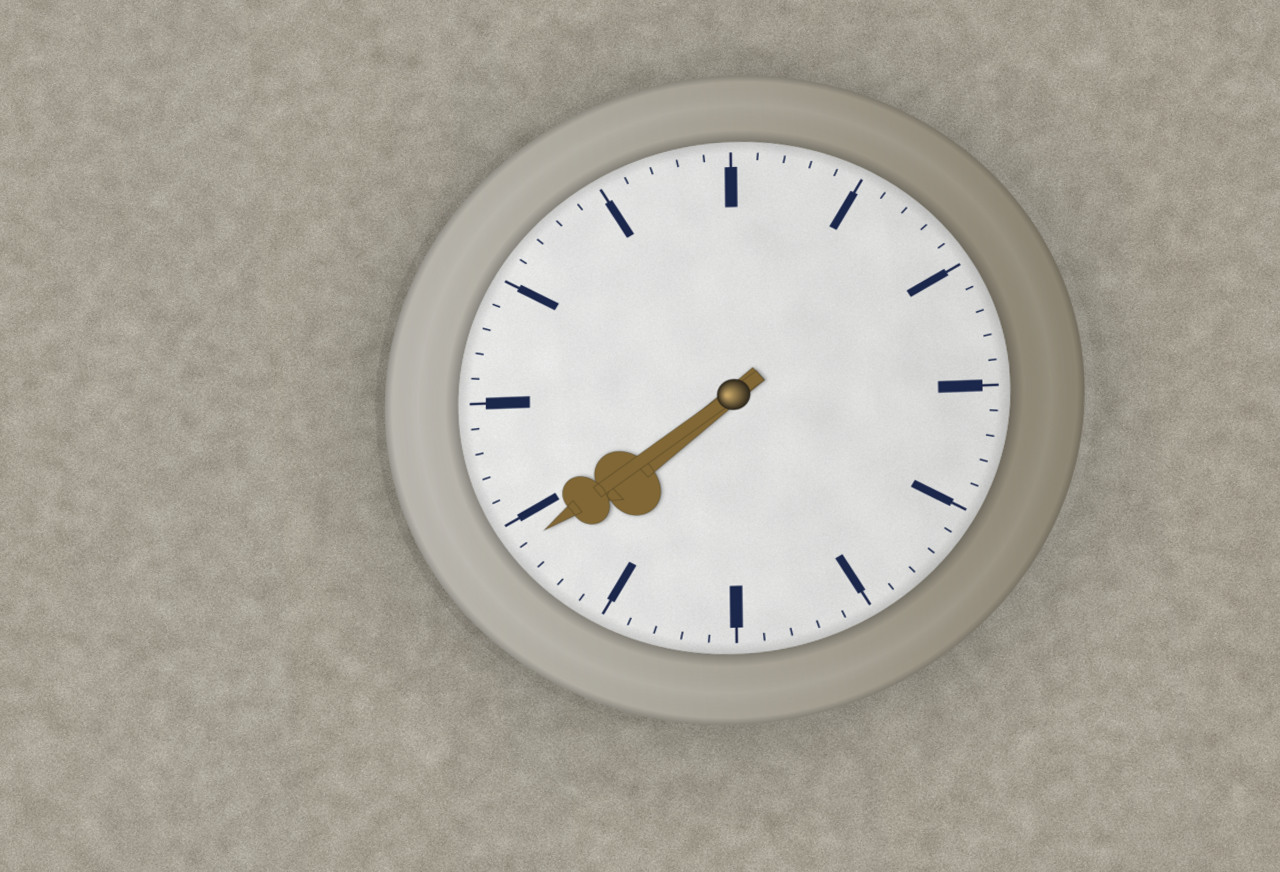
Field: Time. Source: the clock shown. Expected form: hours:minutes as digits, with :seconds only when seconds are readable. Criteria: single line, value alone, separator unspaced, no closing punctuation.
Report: 7:39
